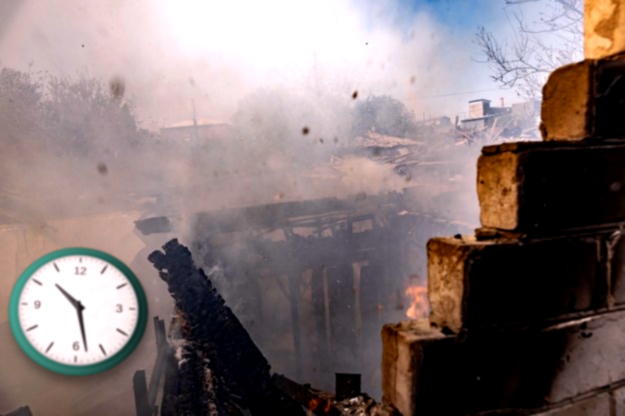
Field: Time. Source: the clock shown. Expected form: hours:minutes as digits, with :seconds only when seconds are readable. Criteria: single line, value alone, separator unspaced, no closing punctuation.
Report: 10:28
